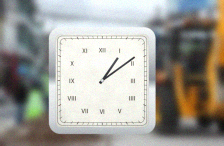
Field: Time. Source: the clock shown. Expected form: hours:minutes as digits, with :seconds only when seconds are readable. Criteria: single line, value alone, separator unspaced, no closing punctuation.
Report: 1:09
